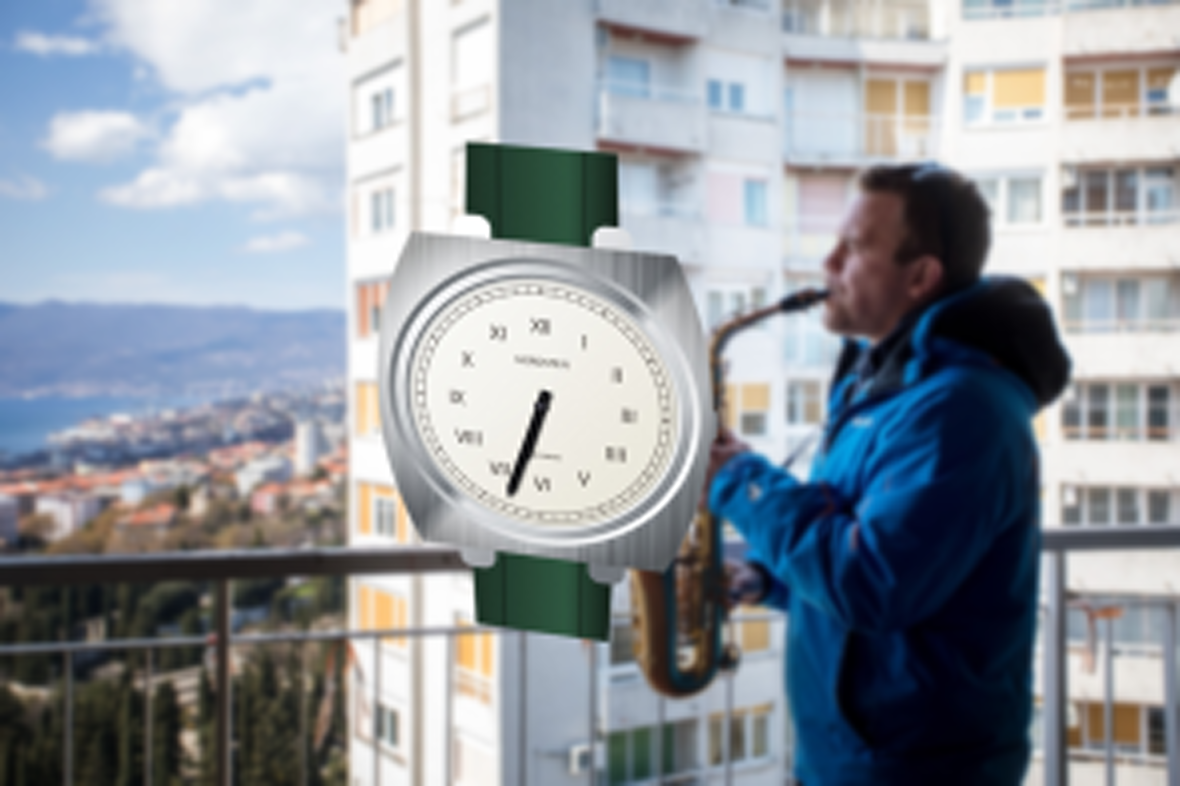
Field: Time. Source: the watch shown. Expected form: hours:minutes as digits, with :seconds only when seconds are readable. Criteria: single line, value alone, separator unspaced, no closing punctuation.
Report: 6:33
